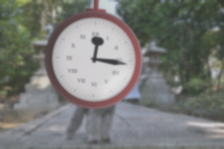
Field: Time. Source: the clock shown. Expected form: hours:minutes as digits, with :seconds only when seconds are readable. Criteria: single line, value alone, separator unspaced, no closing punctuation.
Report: 12:16
